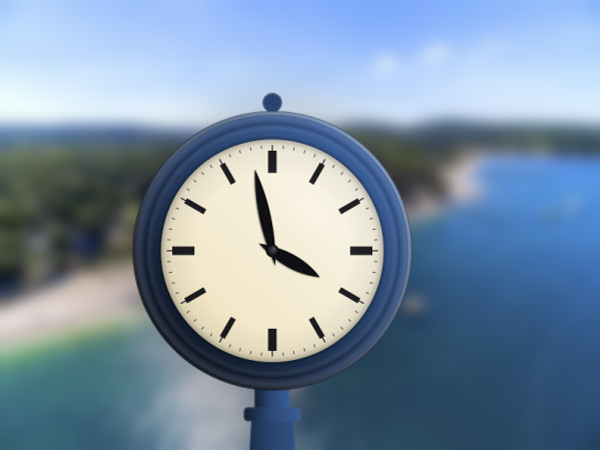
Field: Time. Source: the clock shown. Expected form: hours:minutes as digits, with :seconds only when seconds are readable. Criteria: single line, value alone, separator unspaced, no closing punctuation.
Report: 3:58
